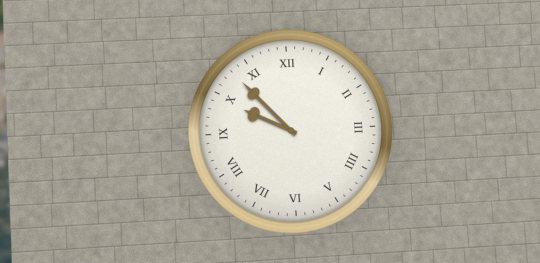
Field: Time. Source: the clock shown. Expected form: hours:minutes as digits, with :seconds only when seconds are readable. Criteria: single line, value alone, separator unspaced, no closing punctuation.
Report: 9:53
